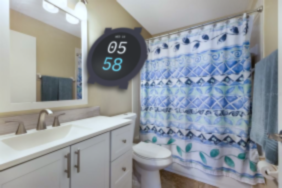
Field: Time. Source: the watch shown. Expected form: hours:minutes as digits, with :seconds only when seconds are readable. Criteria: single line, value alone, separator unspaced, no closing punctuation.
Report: 5:58
